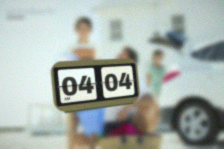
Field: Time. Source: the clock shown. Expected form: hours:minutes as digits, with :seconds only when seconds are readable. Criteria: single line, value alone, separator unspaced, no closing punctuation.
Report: 4:04
